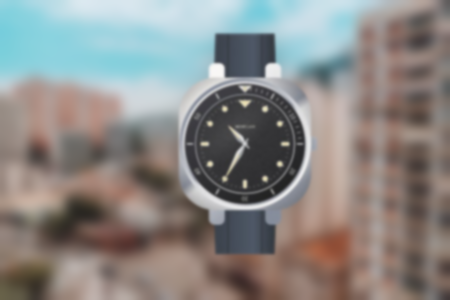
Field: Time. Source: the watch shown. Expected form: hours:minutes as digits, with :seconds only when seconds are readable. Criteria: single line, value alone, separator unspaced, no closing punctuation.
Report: 10:35
